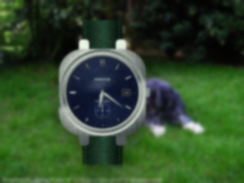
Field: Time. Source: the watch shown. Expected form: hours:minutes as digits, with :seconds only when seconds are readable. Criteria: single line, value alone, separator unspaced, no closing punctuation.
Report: 6:21
